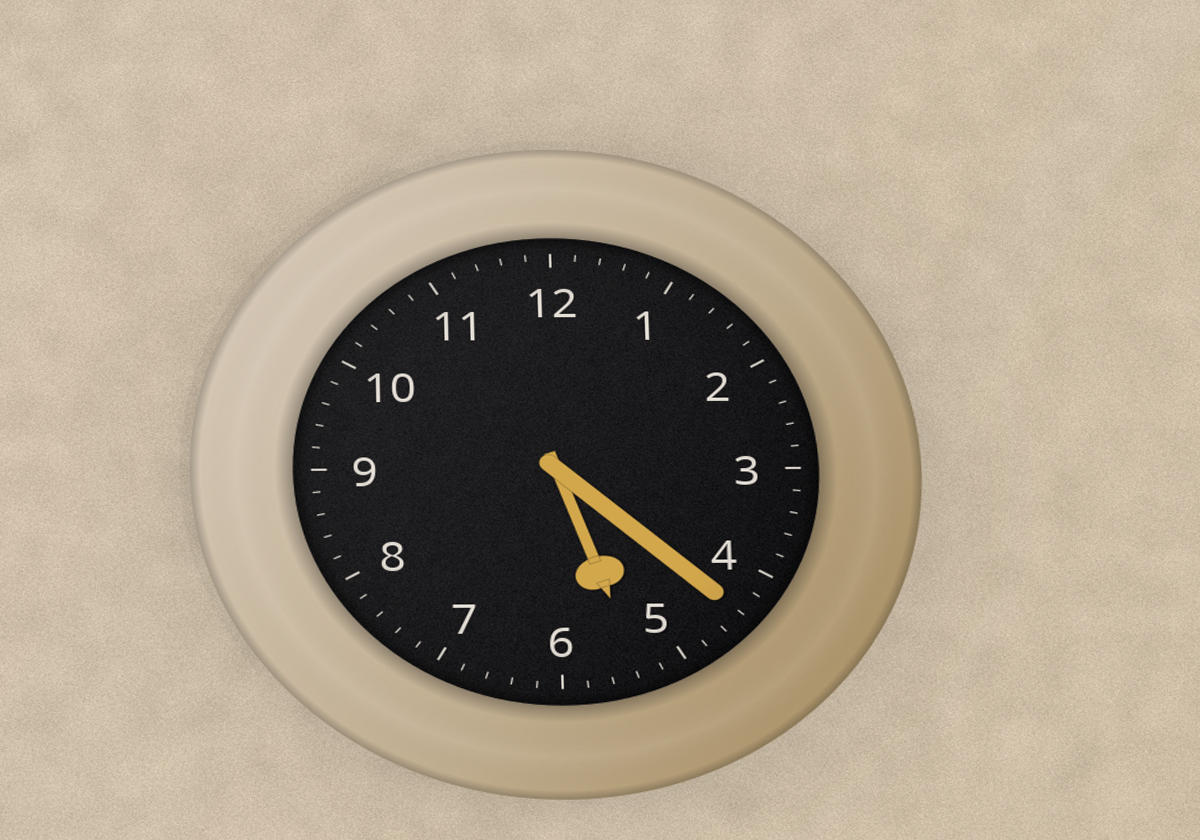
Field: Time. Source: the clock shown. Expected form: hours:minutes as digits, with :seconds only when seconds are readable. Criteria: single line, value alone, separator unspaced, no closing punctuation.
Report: 5:22
